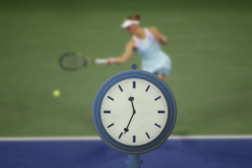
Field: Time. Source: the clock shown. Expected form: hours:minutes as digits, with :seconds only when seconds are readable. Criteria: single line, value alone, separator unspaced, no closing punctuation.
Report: 11:34
